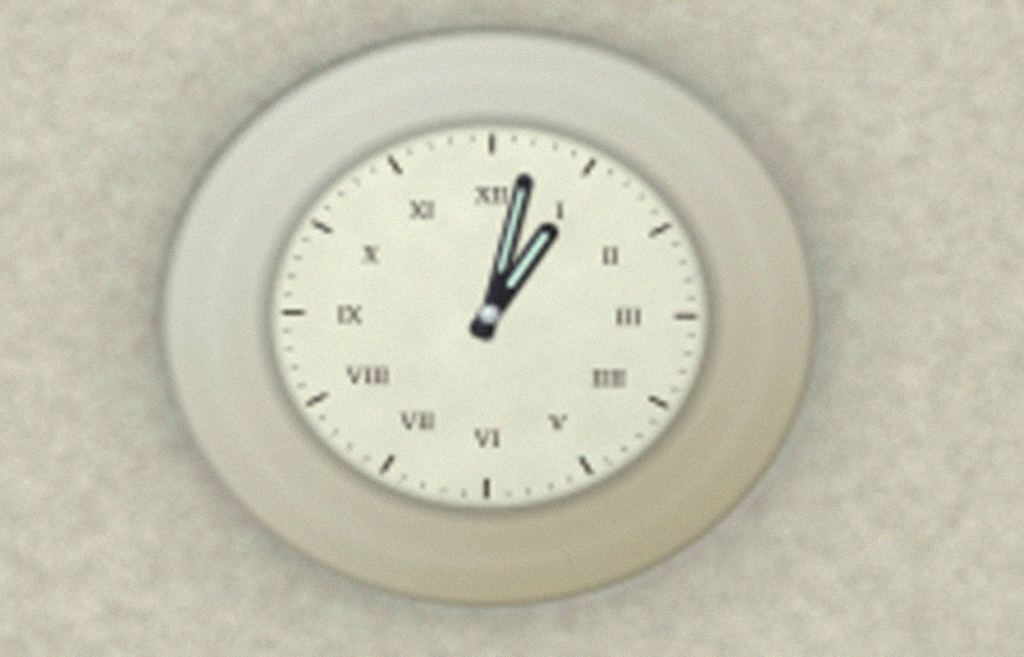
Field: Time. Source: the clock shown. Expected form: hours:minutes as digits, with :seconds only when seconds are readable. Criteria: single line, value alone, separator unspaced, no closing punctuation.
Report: 1:02
